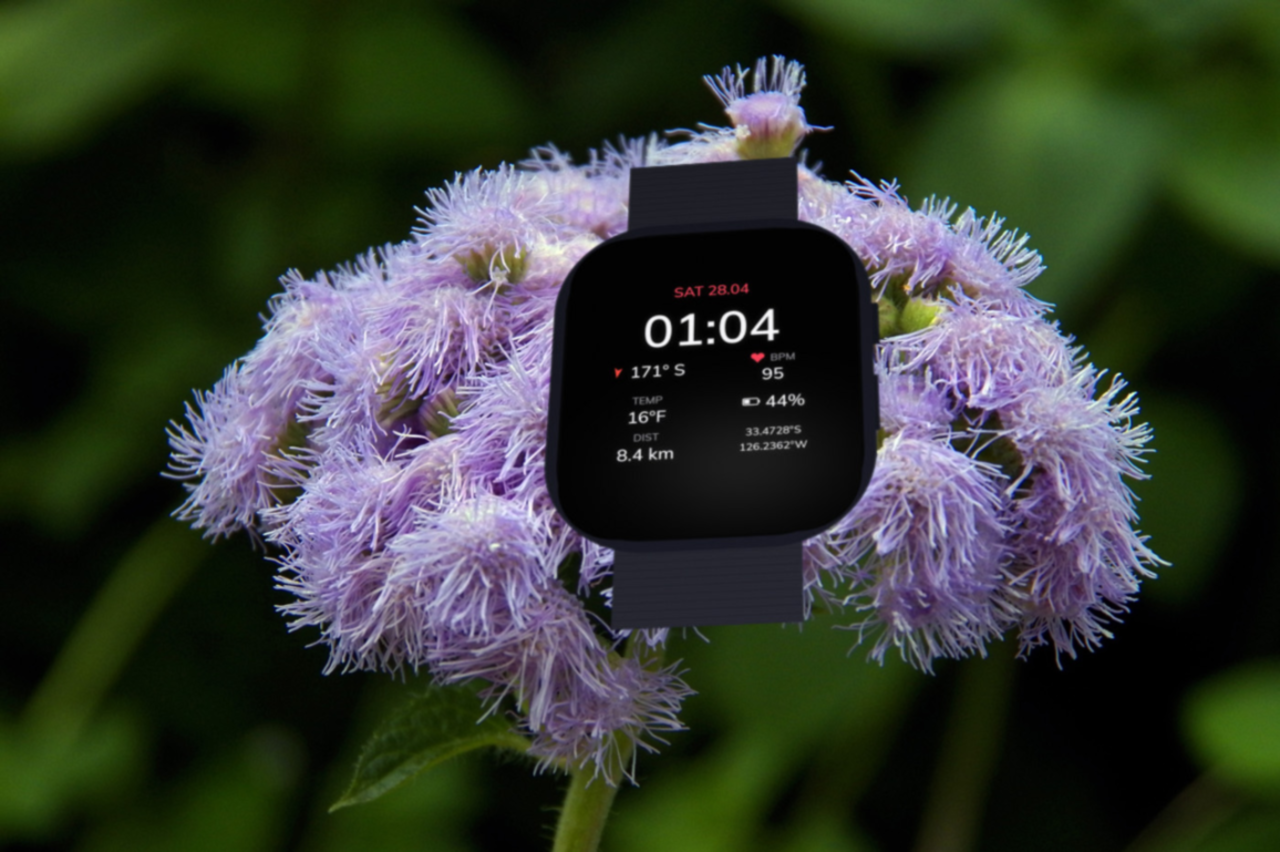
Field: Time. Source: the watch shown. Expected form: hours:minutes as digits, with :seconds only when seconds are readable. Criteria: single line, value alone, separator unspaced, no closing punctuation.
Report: 1:04
